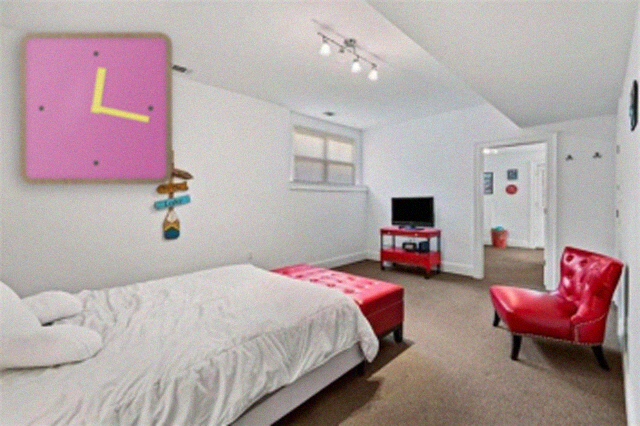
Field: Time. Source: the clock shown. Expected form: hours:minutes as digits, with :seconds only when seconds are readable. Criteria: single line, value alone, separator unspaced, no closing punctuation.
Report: 12:17
